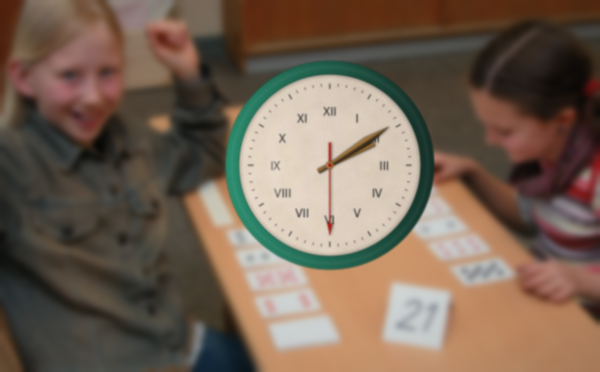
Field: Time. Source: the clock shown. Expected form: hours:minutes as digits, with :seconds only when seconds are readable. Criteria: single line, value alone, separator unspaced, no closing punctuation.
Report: 2:09:30
